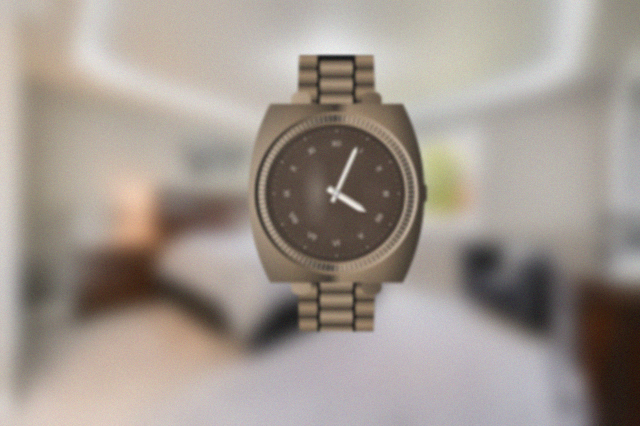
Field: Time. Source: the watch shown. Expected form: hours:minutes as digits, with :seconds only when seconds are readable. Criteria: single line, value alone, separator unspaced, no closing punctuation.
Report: 4:04
